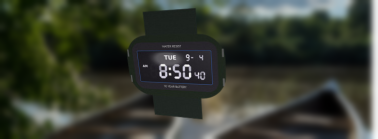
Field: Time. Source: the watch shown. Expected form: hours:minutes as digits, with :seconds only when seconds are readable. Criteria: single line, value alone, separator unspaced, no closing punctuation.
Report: 8:50:40
